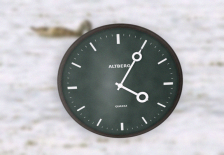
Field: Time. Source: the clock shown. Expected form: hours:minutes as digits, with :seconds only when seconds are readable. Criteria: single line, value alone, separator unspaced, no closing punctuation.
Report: 4:05
